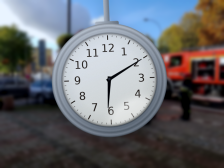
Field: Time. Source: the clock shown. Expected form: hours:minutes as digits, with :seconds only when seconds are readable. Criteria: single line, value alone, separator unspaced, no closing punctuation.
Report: 6:10
